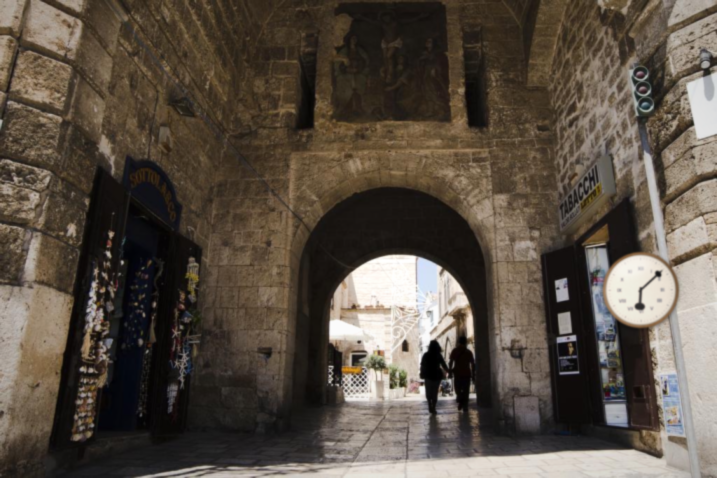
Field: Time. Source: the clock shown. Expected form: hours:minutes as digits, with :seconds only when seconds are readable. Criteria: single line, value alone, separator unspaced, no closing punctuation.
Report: 6:08
